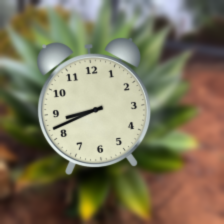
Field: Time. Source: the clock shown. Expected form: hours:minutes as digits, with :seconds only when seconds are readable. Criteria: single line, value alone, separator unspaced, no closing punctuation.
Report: 8:42
